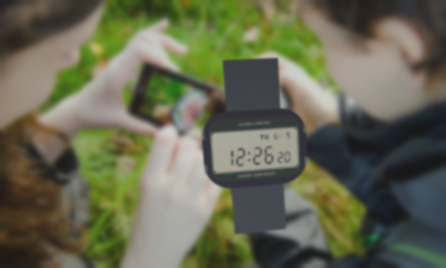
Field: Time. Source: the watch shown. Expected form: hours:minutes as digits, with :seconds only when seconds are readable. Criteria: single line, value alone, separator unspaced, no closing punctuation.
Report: 12:26:20
